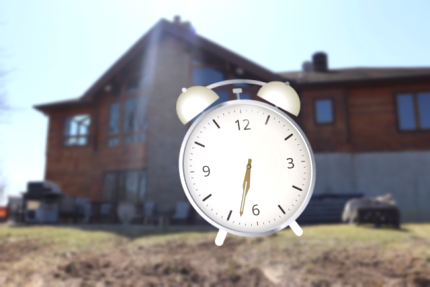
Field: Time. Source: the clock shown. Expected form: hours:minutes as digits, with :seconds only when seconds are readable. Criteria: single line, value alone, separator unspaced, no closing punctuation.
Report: 6:33
